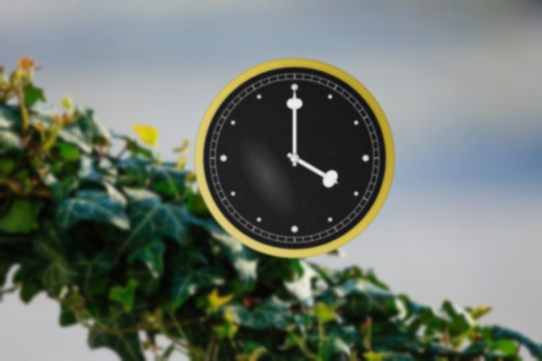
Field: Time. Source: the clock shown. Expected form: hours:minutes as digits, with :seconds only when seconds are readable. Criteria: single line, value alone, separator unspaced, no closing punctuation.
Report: 4:00
